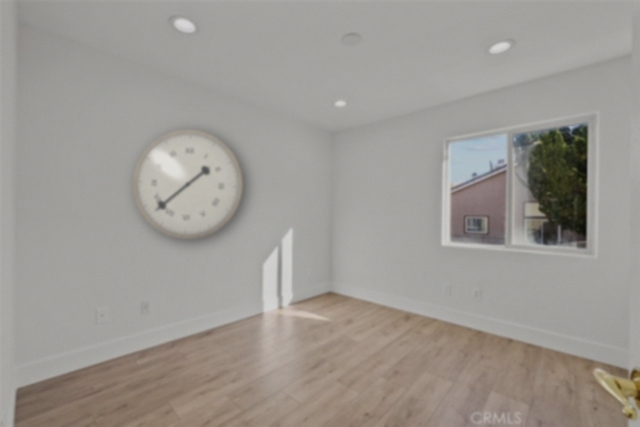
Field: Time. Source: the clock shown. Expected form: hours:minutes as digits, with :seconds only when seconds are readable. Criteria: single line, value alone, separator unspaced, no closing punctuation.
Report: 1:38
